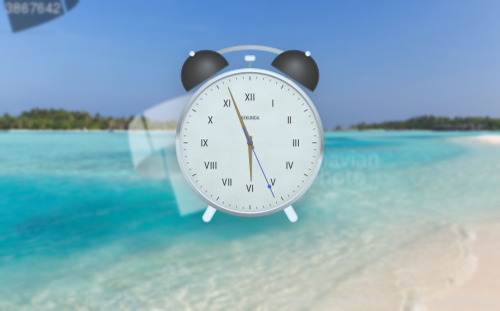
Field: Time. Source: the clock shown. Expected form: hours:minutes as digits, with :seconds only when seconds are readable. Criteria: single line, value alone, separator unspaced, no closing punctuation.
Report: 5:56:26
